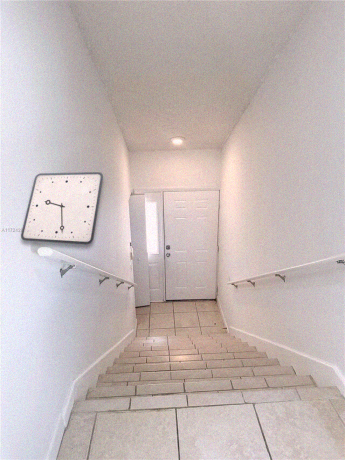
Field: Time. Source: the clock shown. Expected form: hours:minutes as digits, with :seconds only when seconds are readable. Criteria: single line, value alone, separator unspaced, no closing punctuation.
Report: 9:28
